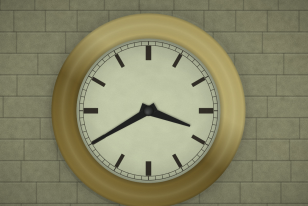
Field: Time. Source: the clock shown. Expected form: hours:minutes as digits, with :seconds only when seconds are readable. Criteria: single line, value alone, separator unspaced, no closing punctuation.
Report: 3:40
